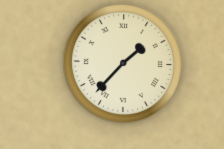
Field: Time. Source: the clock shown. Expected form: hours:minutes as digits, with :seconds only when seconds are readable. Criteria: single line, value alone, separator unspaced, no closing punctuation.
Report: 1:37
